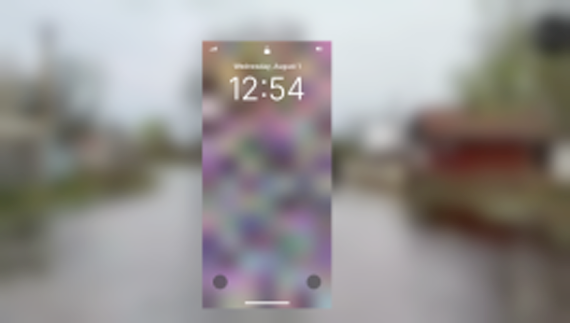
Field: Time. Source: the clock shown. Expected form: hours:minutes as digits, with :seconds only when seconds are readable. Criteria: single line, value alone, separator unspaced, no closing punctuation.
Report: 12:54
